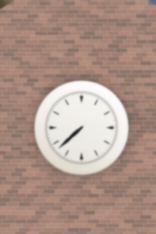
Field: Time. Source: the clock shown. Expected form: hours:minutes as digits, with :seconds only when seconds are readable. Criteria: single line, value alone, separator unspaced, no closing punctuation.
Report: 7:38
